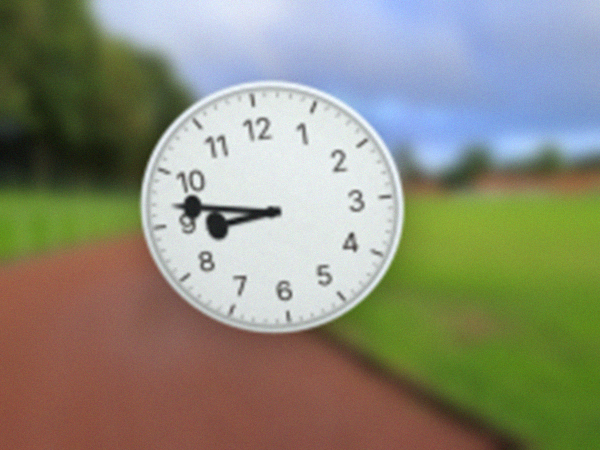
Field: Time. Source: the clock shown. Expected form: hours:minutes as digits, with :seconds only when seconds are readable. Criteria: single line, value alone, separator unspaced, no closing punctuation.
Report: 8:47
